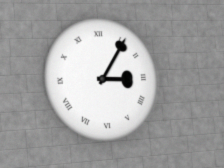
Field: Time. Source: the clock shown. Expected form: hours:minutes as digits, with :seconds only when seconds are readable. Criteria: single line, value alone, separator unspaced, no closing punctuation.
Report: 3:06
